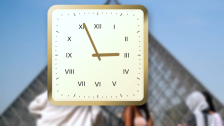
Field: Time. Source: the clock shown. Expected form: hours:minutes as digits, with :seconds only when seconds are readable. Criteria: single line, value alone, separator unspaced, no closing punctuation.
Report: 2:56
